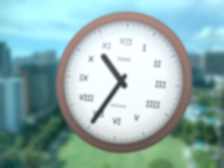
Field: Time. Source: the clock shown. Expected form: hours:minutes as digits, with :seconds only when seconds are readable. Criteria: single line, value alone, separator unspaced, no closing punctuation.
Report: 10:35
